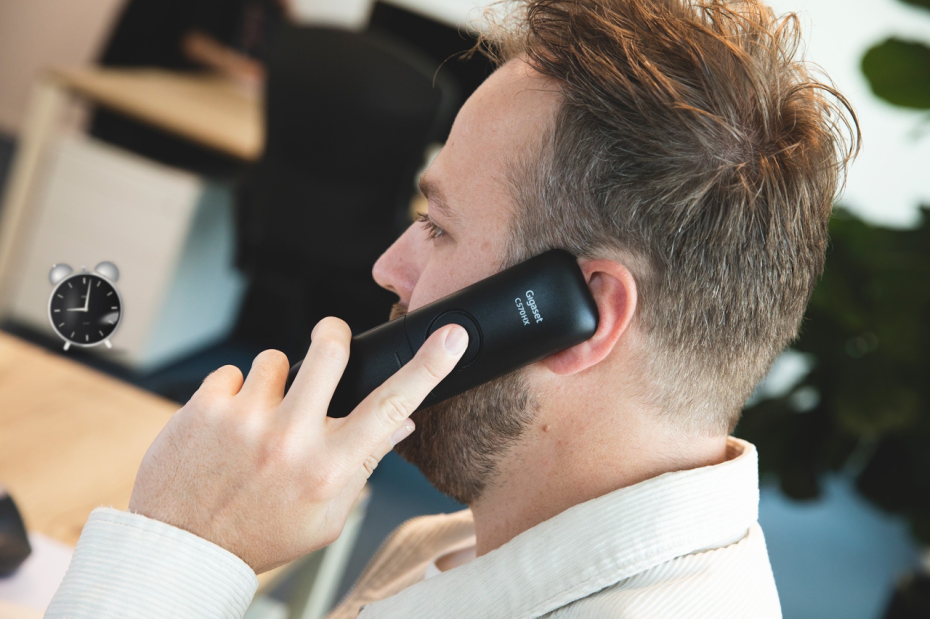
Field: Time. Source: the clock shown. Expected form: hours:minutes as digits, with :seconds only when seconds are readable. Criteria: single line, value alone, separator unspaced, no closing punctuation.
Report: 9:02
